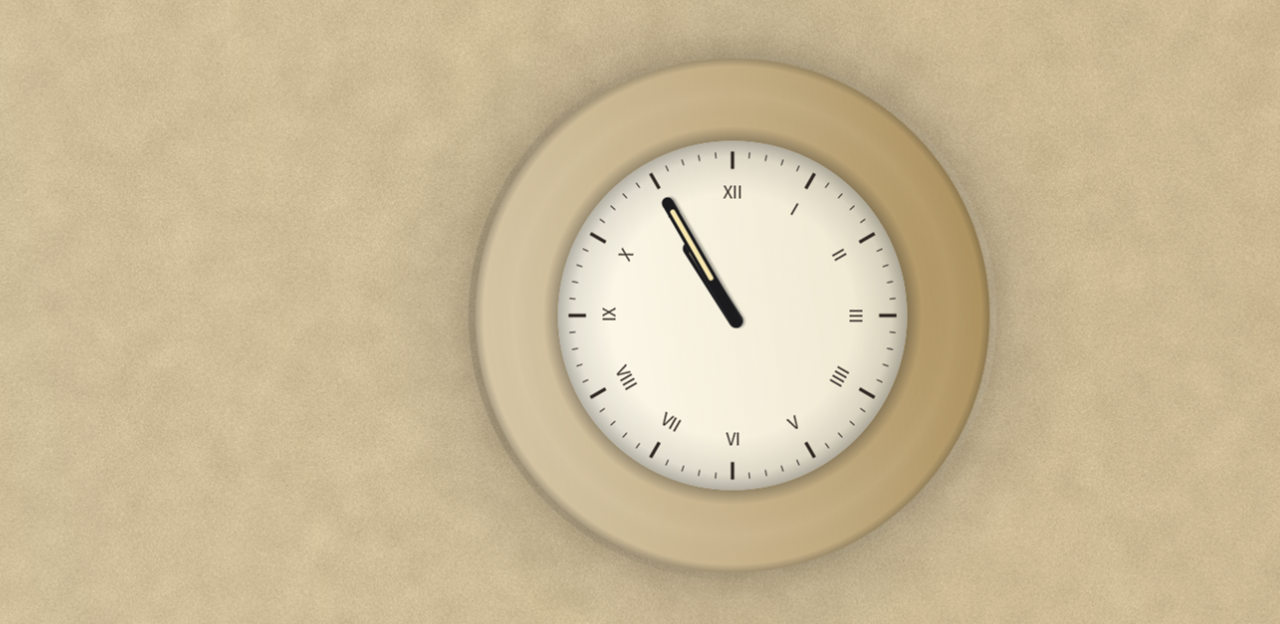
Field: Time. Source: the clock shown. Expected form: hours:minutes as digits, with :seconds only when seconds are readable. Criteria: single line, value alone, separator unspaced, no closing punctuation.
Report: 10:55
